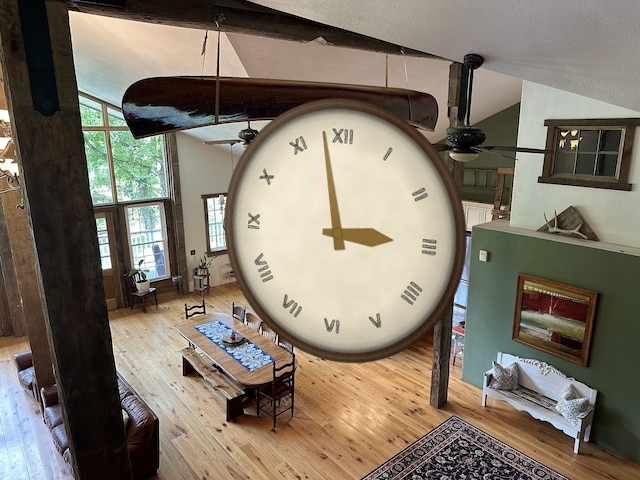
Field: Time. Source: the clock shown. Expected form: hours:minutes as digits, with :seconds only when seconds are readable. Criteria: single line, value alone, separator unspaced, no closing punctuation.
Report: 2:58
